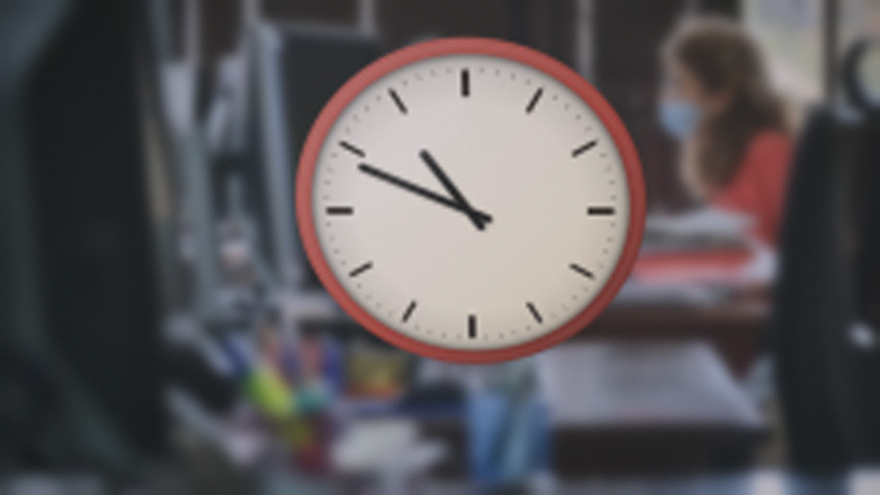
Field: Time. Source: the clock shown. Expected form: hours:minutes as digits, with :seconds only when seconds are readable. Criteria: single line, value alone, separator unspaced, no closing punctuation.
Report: 10:49
